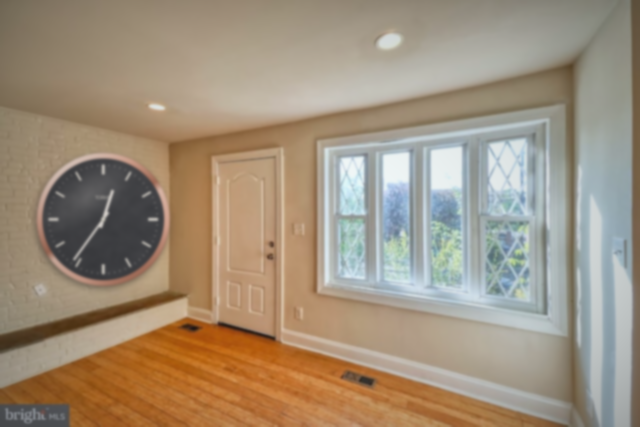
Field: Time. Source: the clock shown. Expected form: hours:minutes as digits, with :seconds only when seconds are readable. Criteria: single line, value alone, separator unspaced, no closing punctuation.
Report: 12:36
